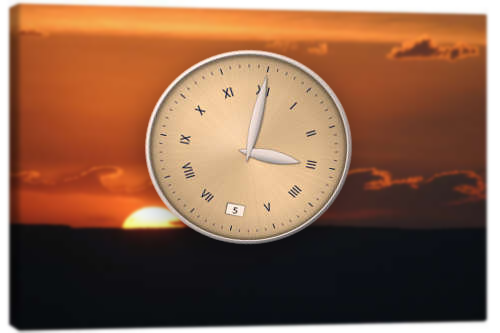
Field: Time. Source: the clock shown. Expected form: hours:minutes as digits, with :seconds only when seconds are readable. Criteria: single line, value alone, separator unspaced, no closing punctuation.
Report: 3:00
